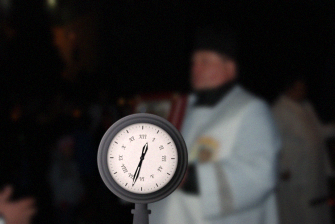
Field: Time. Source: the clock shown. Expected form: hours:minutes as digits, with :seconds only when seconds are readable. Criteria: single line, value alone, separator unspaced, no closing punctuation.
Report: 12:33
